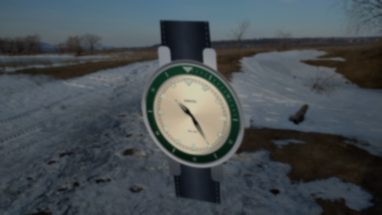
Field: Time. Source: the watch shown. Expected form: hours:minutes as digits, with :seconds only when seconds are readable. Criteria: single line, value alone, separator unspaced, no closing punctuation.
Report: 10:25
